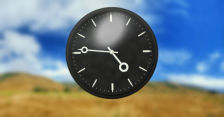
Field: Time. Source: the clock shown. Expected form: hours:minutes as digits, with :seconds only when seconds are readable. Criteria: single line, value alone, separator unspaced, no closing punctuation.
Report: 4:46
